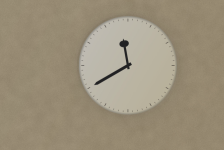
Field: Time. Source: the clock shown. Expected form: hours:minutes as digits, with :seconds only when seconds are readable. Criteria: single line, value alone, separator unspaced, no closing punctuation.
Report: 11:40
